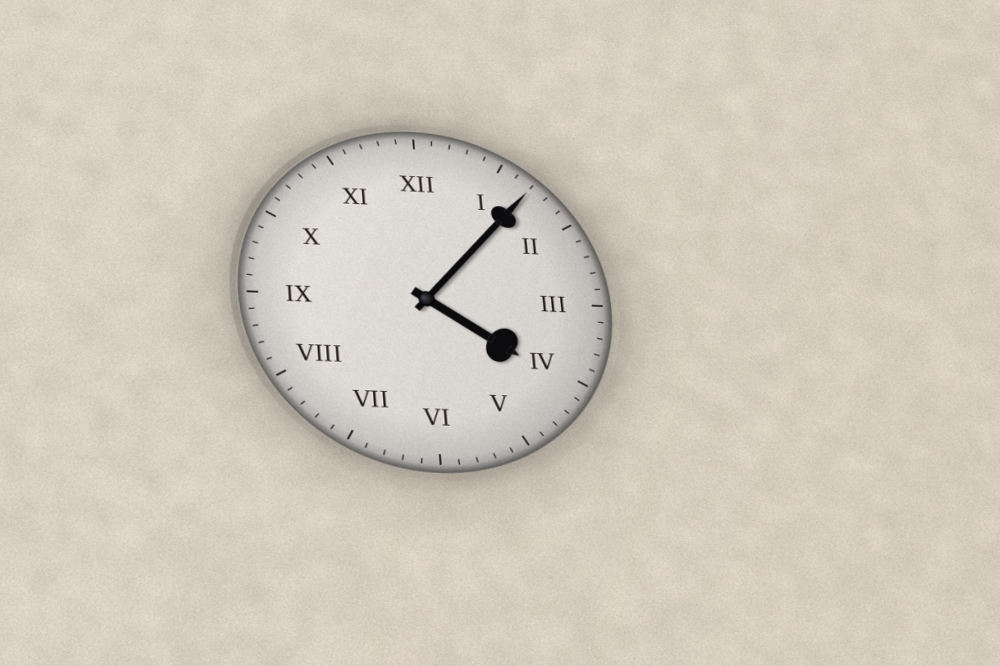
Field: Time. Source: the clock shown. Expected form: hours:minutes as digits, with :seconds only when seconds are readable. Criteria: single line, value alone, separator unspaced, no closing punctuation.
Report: 4:07
